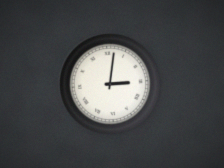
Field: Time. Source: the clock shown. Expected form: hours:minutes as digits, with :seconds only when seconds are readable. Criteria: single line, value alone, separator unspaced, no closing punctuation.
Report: 3:02
